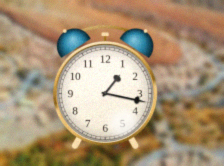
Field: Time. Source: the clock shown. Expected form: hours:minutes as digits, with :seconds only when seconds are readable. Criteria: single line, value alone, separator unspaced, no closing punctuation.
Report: 1:17
